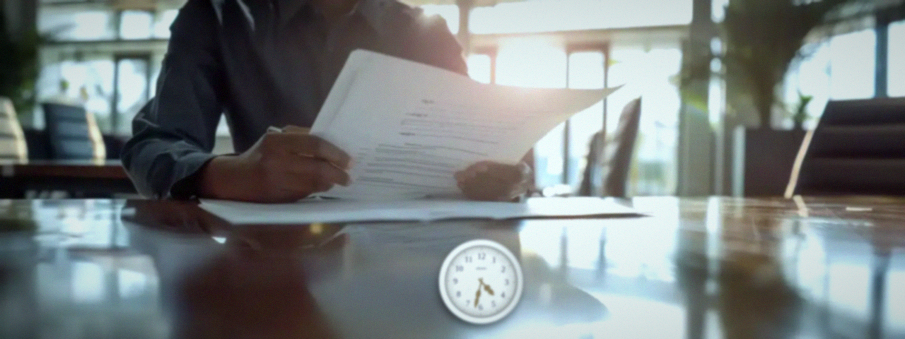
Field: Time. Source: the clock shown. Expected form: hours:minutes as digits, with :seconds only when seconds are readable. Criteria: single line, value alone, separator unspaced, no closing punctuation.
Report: 4:32
